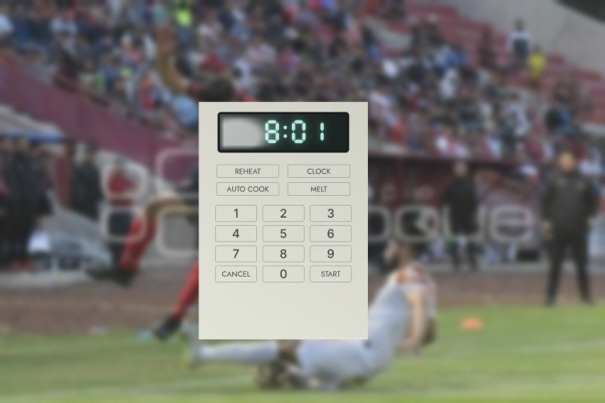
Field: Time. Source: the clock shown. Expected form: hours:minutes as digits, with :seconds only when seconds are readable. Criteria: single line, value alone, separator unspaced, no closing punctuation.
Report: 8:01
